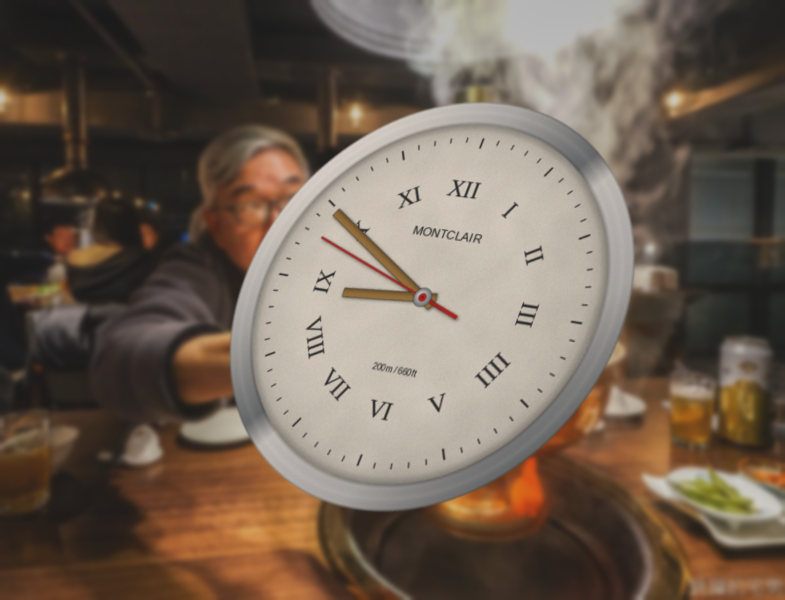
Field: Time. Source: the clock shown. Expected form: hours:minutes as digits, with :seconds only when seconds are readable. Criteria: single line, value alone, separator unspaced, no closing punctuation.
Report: 8:49:48
